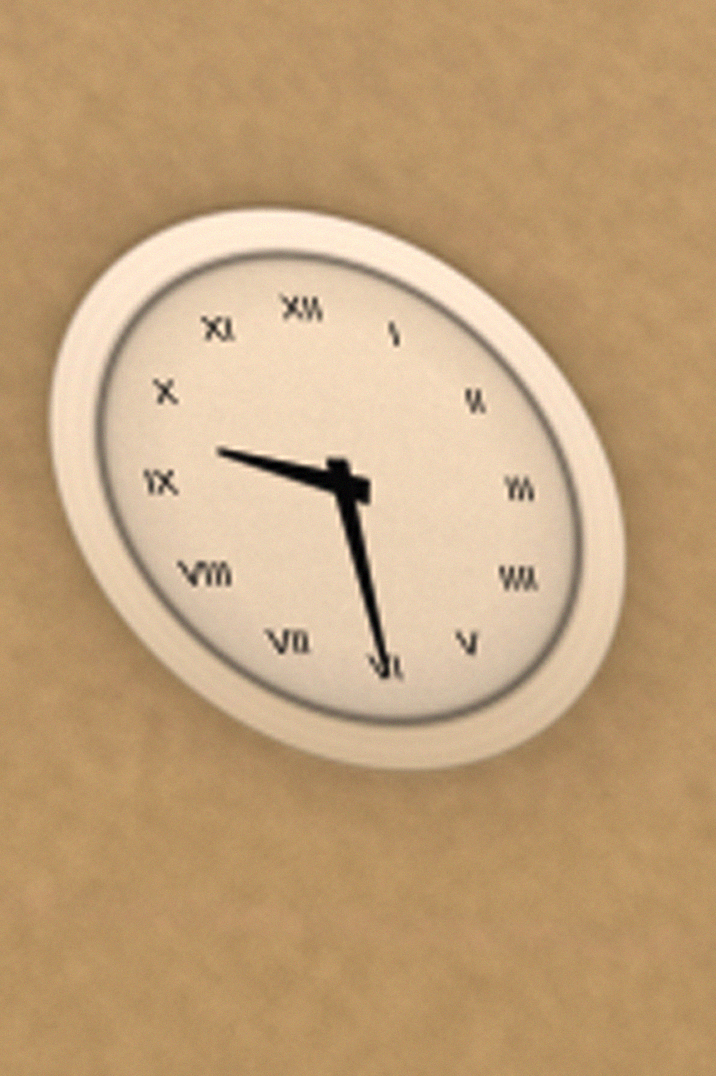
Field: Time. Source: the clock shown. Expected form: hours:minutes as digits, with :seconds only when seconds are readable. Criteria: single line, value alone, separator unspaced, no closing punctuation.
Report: 9:30
